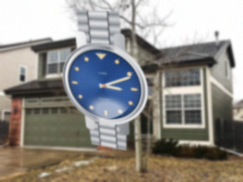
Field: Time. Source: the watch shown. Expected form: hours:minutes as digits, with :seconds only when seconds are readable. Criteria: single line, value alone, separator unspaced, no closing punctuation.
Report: 3:11
